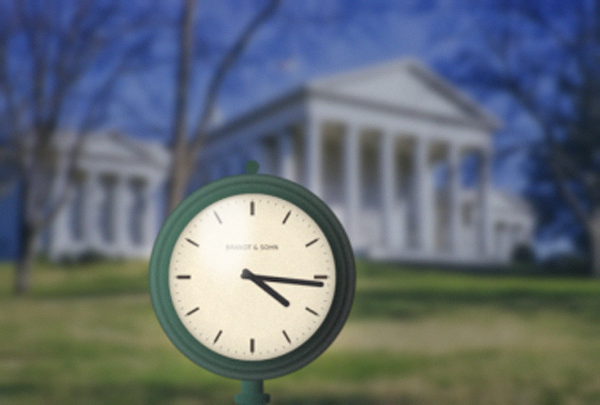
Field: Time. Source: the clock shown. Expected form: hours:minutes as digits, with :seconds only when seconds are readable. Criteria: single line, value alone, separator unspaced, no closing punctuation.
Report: 4:16
